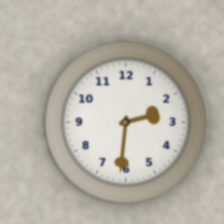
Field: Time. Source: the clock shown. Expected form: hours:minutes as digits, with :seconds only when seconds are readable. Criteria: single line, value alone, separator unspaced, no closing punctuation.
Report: 2:31
